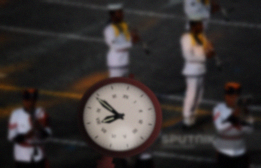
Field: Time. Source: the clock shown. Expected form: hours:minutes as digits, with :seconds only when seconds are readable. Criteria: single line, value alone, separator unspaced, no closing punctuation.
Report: 7:49
